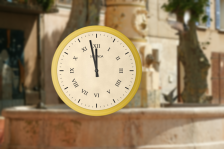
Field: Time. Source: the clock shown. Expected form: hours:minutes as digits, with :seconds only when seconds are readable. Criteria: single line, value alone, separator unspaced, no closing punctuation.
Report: 11:58
